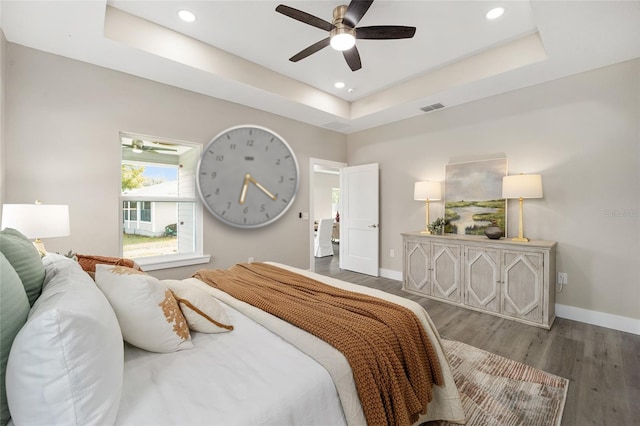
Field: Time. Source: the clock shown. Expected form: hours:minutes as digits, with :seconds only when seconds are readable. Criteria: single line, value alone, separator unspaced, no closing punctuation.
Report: 6:21
